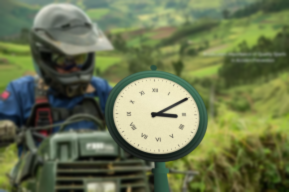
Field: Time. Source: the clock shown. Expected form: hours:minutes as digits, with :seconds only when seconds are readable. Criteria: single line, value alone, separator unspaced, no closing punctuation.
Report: 3:10
